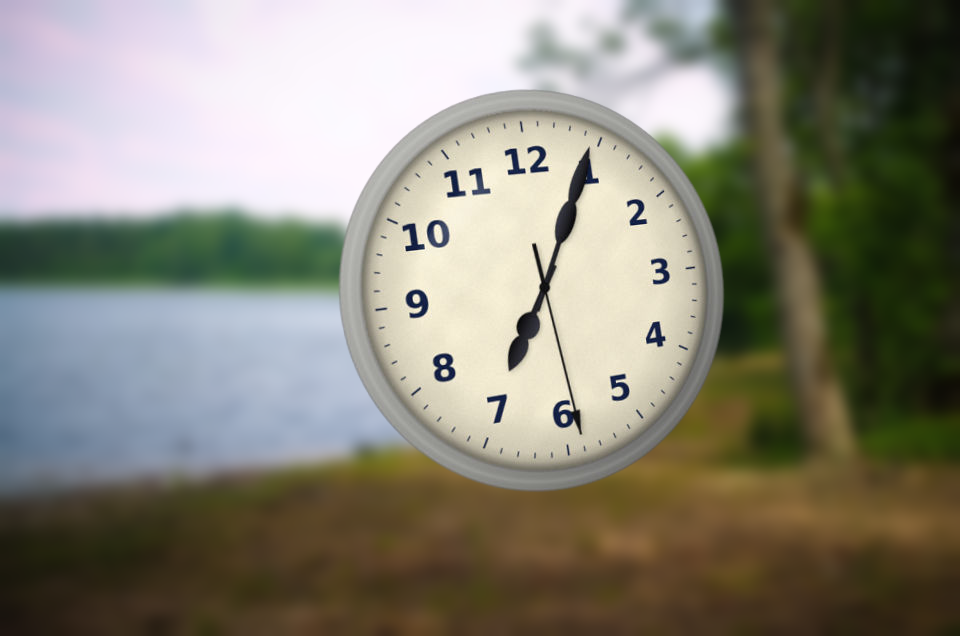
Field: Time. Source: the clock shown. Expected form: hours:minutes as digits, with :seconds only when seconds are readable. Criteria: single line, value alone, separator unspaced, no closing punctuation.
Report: 7:04:29
